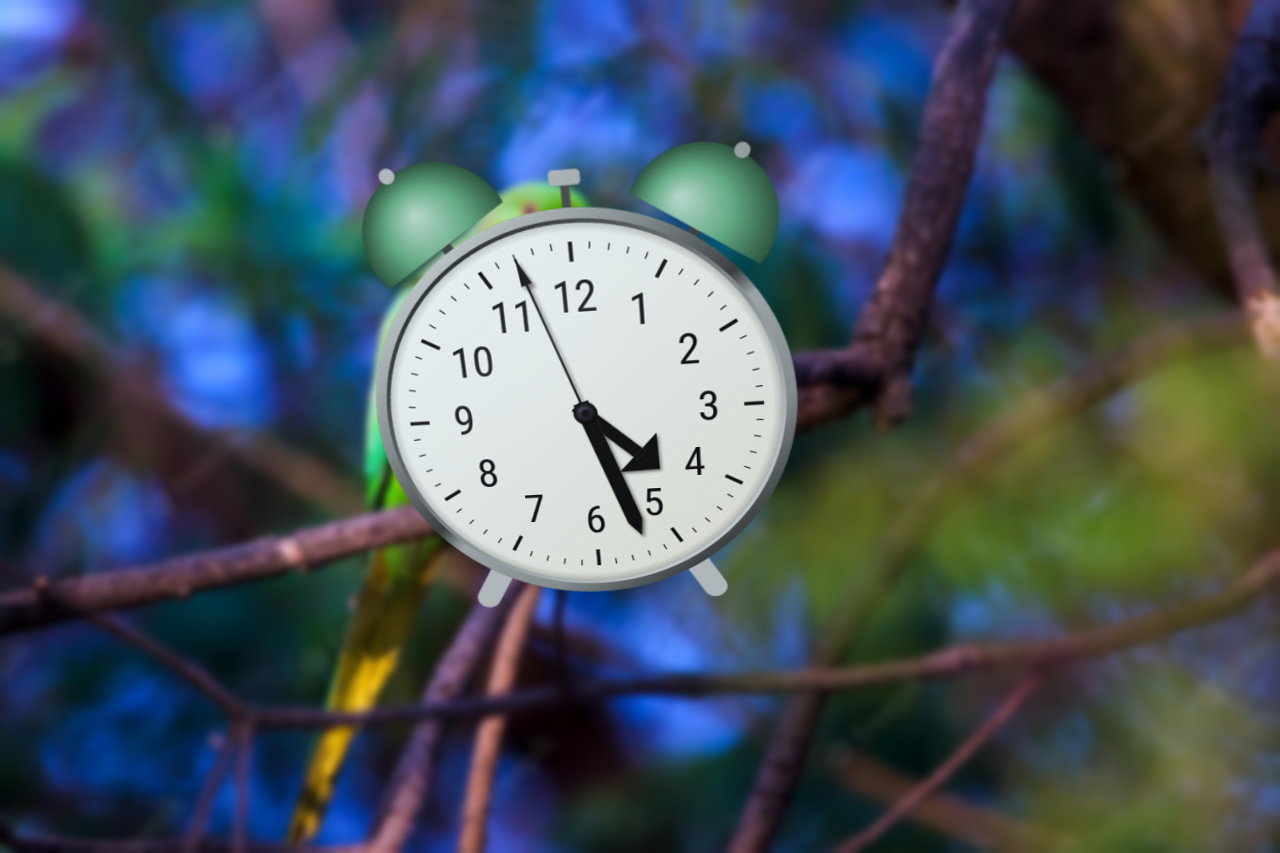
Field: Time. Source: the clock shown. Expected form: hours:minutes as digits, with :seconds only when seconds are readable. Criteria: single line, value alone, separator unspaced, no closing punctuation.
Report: 4:26:57
